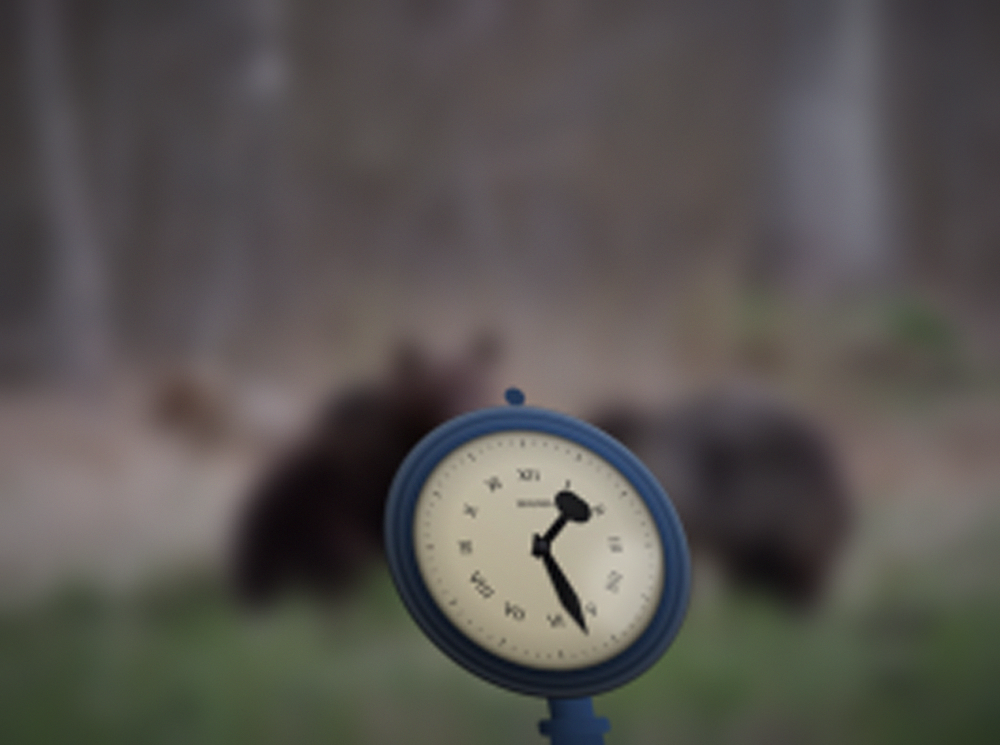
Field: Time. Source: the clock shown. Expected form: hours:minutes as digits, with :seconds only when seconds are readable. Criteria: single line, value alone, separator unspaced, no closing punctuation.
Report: 1:27
